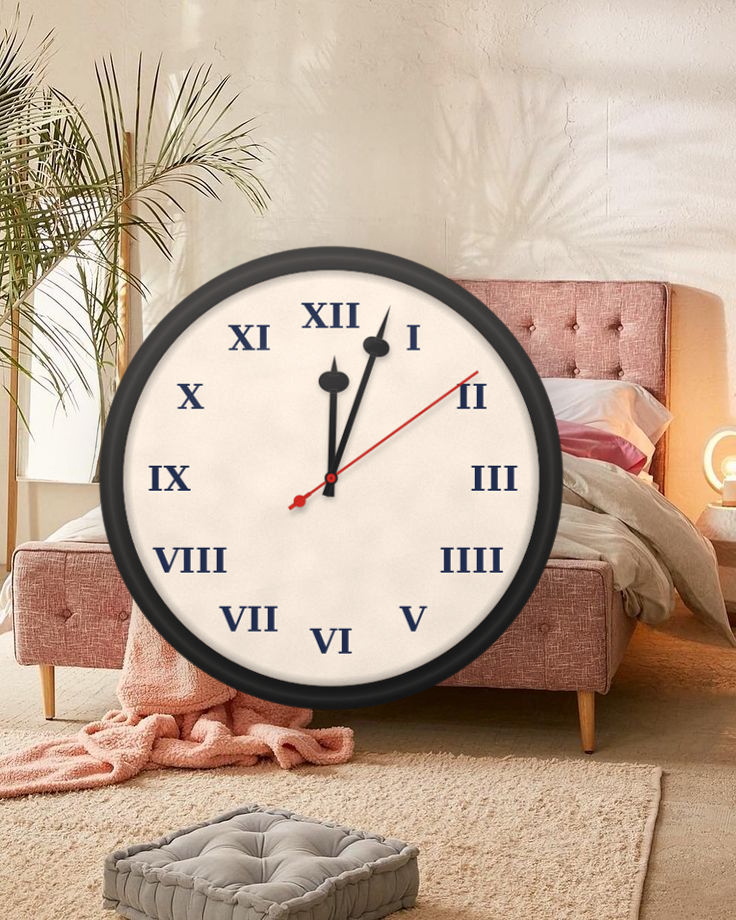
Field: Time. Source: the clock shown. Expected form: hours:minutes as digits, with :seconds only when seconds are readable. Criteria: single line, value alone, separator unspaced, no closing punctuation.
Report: 12:03:09
